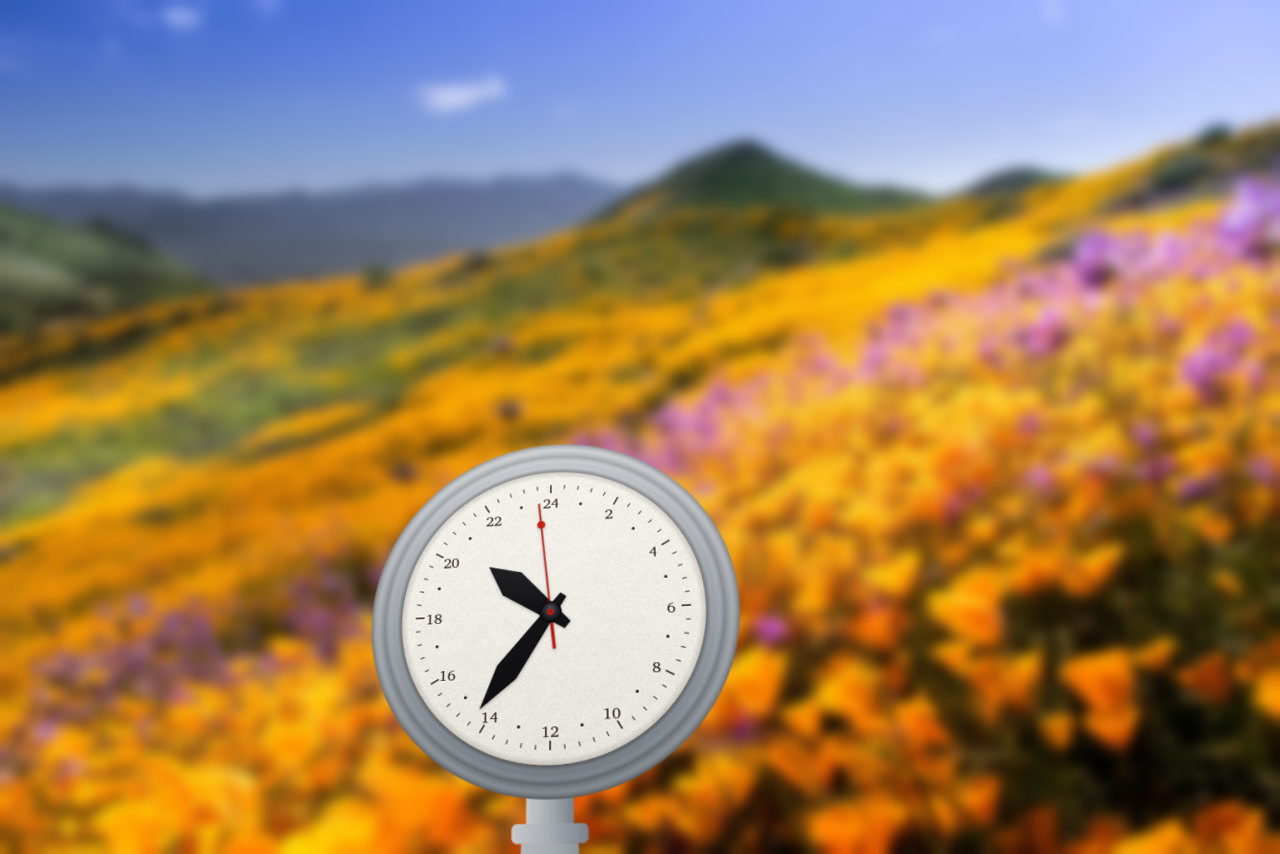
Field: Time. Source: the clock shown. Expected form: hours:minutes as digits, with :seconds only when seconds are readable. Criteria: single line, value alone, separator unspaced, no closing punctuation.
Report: 20:35:59
